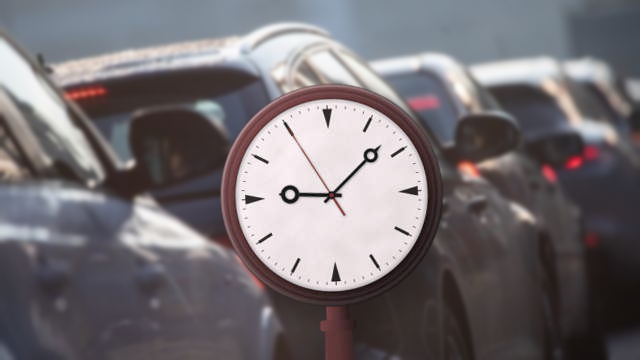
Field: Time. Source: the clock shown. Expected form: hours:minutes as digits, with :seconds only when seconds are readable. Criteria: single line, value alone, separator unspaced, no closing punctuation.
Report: 9:07:55
